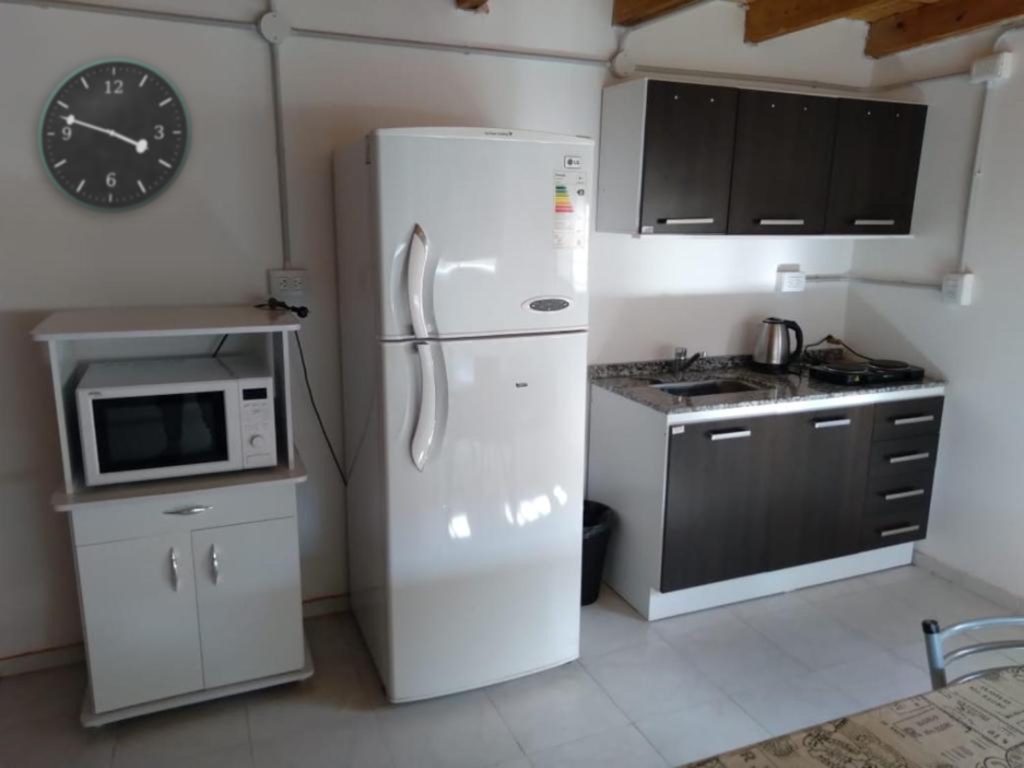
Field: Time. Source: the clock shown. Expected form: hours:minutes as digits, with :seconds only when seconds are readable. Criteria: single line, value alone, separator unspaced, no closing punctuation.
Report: 3:48
